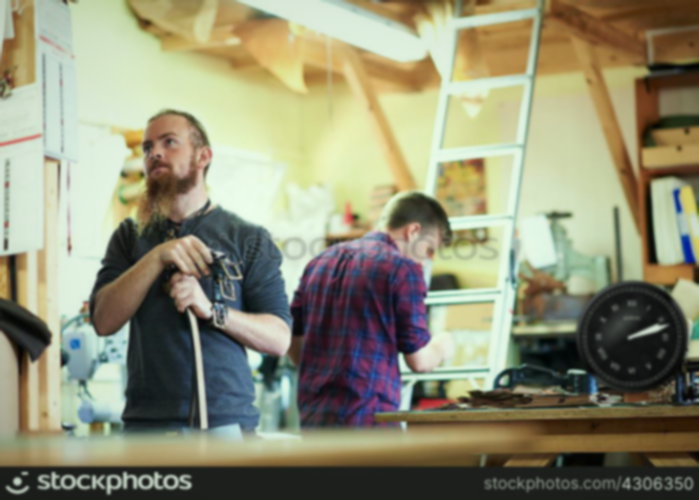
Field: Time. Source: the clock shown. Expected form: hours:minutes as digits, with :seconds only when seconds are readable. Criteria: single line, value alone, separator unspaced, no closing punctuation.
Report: 2:12
